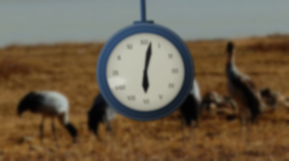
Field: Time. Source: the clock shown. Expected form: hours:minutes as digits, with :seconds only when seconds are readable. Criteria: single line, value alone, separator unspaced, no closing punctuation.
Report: 6:02
